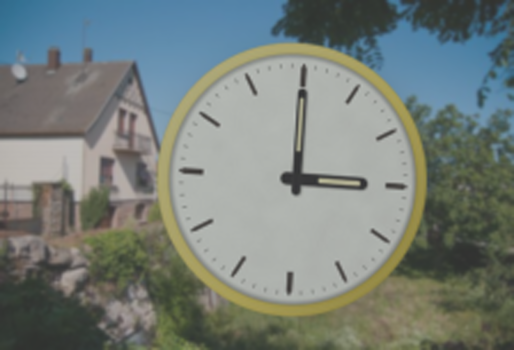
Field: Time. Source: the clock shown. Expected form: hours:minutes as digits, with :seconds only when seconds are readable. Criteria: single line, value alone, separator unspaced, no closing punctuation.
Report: 3:00
